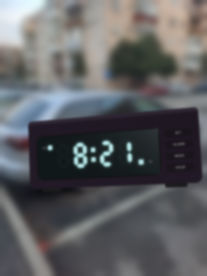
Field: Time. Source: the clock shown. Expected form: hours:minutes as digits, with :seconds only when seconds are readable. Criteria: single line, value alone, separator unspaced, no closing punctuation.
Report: 8:21
